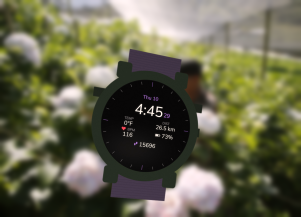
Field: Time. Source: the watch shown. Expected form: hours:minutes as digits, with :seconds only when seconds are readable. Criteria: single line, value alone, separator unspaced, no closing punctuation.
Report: 4:45
